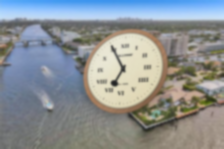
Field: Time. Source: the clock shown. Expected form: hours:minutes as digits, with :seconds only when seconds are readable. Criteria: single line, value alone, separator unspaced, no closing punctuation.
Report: 6:55
